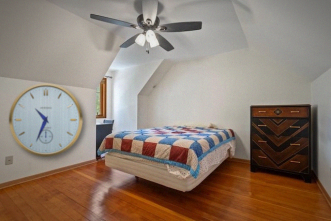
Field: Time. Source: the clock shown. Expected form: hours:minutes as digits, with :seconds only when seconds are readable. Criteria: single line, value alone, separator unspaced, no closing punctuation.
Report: 10:34
